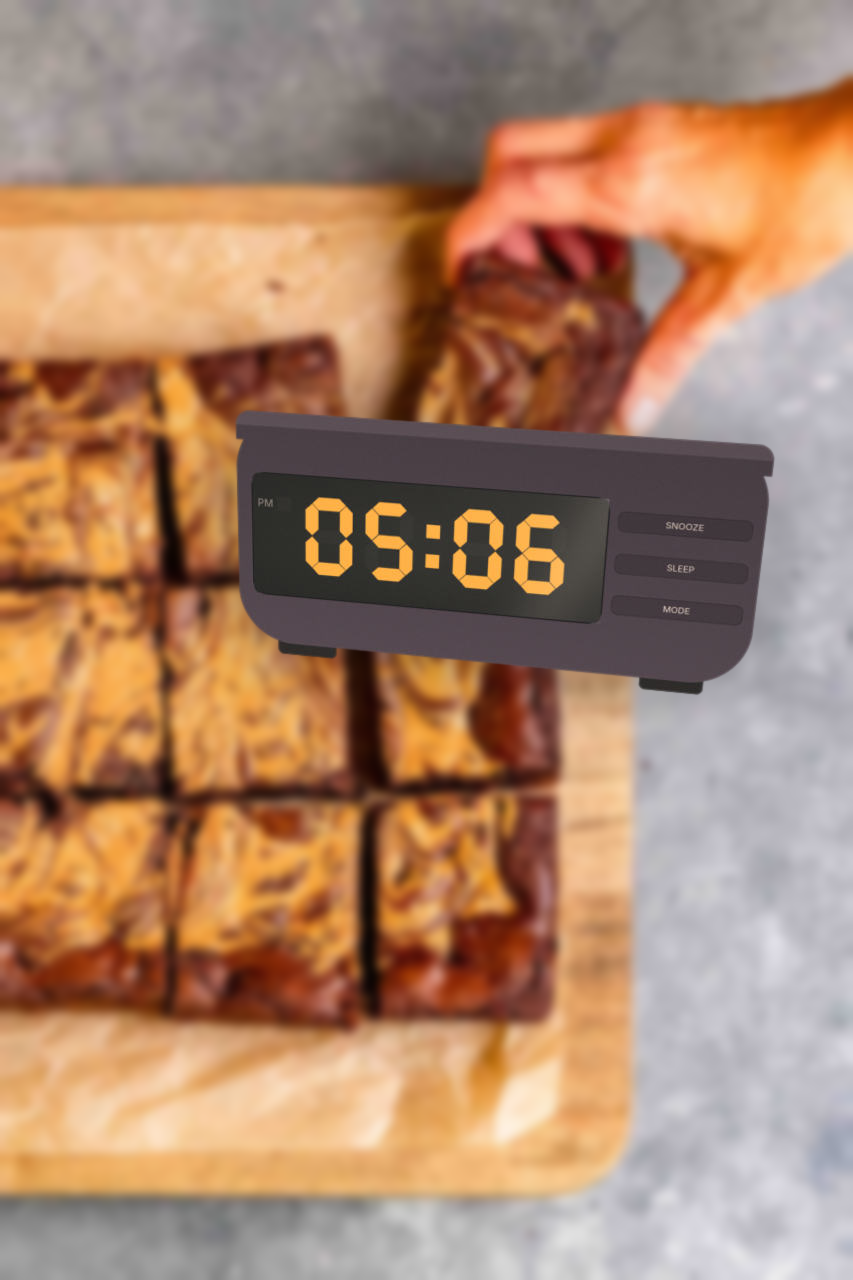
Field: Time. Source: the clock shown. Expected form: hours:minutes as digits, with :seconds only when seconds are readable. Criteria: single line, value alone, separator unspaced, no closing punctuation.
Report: 5:06
